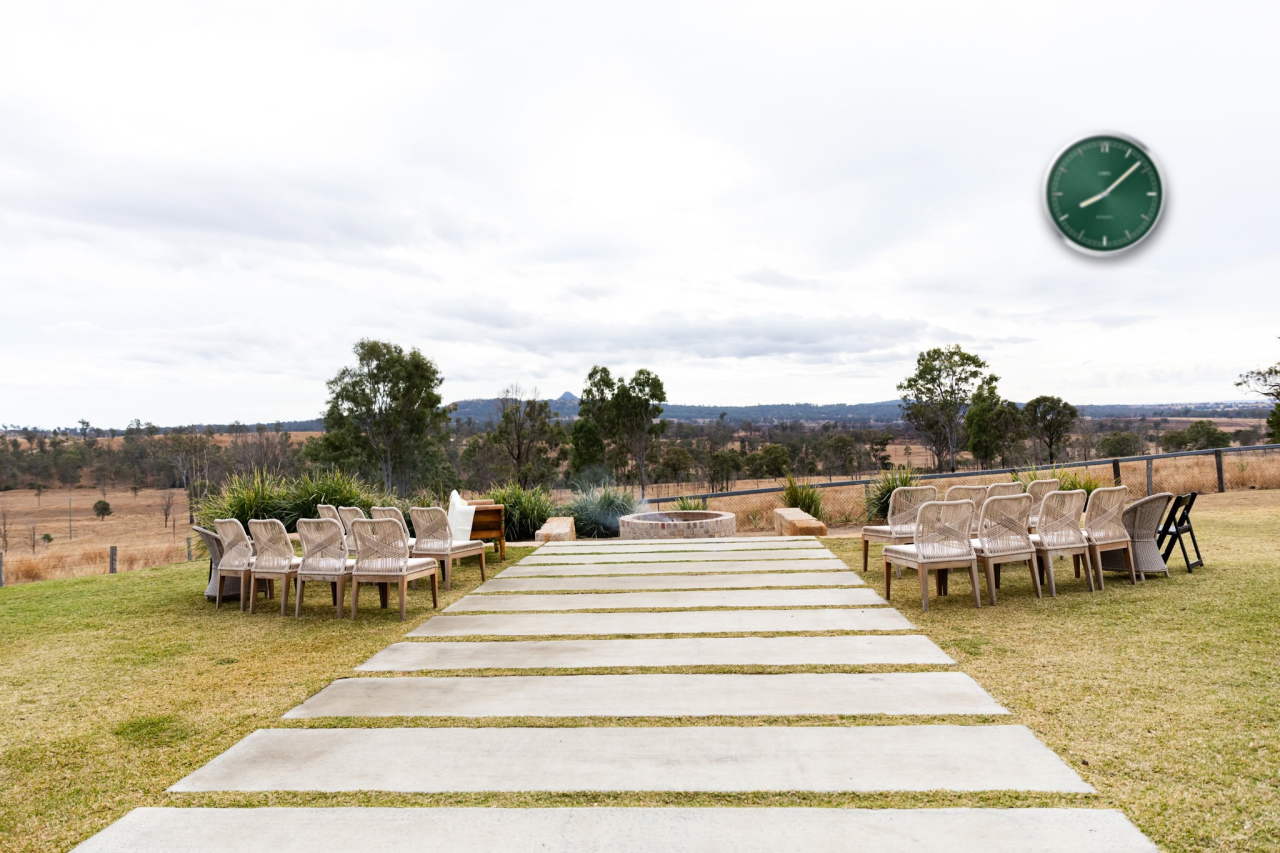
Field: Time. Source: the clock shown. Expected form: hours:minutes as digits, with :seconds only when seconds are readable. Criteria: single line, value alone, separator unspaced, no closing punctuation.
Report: 8:08
